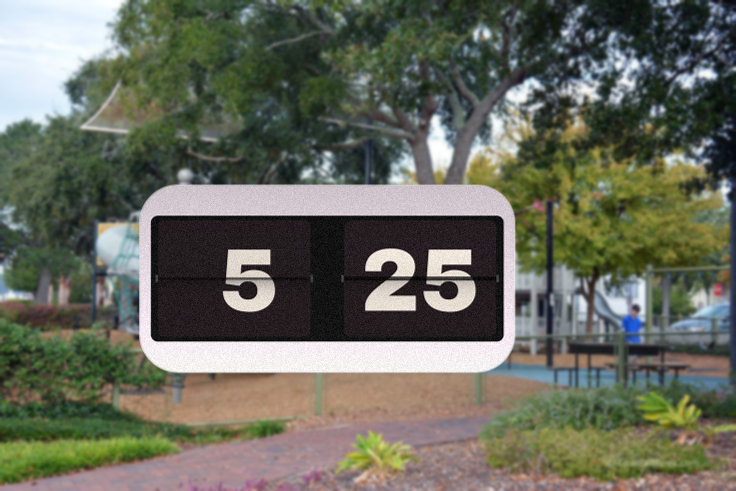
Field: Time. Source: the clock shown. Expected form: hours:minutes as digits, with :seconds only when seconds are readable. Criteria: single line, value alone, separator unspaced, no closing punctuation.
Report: 5:25
